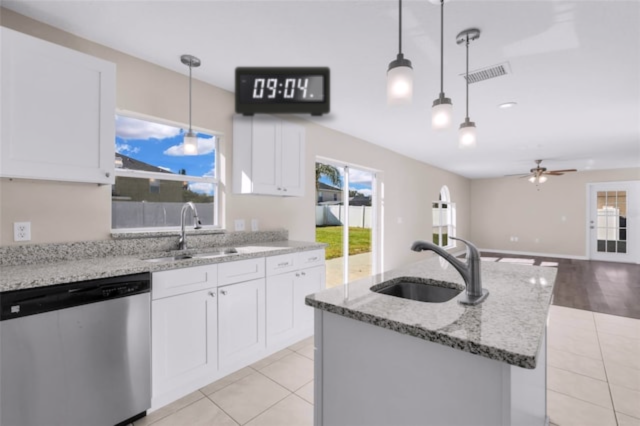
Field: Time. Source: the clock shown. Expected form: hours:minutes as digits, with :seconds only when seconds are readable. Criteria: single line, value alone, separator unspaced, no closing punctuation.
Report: 9:04
